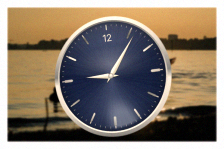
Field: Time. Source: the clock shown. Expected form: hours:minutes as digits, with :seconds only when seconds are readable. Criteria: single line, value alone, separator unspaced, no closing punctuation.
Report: 9:06
